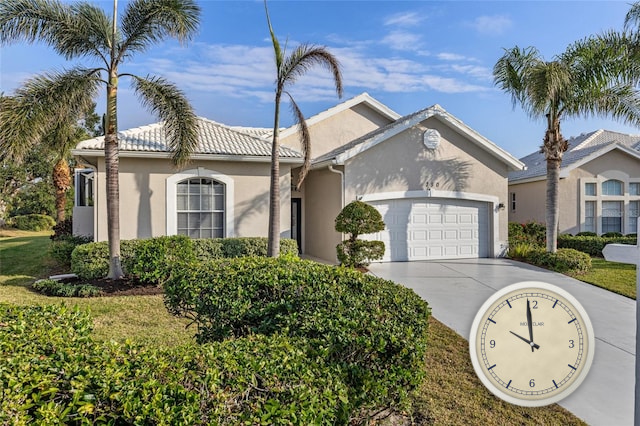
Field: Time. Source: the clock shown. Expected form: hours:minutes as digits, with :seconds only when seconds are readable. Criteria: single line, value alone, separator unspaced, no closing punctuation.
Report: 9:59
